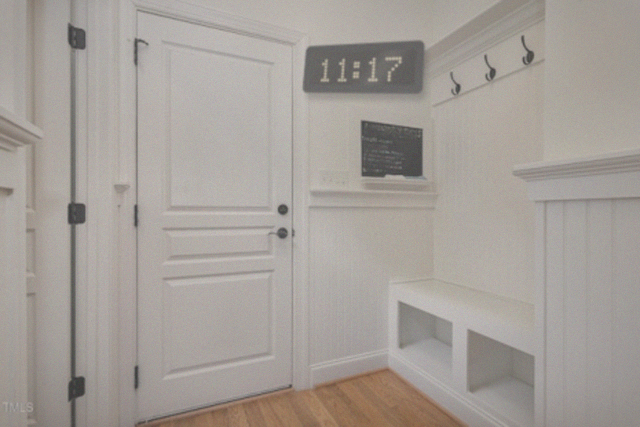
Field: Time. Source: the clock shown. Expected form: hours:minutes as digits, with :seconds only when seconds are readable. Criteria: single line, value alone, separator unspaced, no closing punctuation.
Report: 11:17
